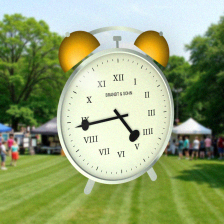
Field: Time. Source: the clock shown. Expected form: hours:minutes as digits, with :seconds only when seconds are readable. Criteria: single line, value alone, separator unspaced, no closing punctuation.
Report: 4:44
